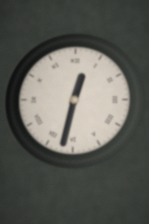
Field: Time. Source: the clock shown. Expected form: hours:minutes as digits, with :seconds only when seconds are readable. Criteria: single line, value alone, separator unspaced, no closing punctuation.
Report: 12:32
